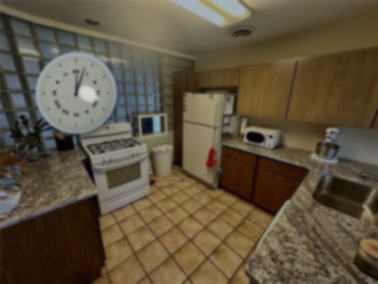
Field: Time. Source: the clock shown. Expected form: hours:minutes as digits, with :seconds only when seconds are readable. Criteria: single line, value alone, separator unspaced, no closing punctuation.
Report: 12:03
